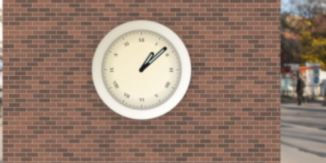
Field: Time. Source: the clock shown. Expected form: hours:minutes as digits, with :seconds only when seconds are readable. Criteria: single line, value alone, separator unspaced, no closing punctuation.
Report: 1:08
